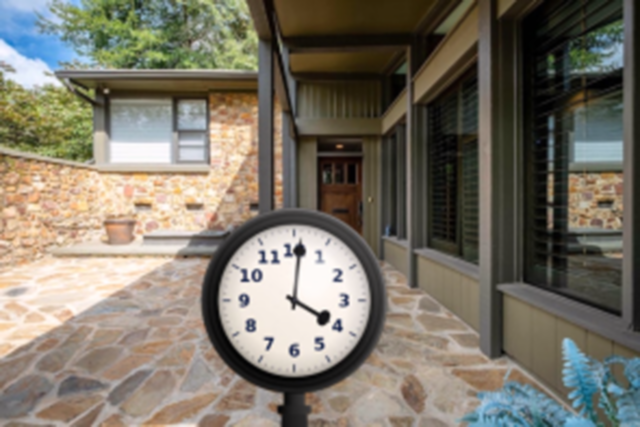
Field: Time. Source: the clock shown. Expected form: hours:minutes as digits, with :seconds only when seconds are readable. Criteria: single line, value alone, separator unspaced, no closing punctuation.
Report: 4:01
